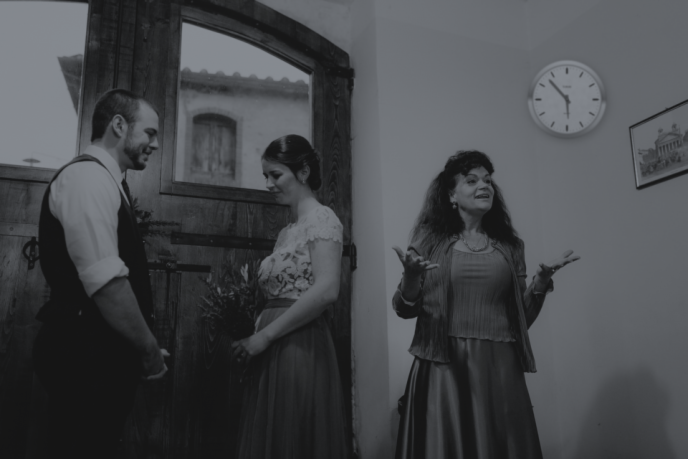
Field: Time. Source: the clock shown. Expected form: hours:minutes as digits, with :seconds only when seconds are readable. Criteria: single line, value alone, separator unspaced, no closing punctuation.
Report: 5:53
